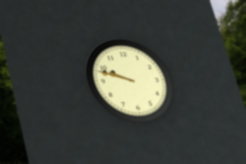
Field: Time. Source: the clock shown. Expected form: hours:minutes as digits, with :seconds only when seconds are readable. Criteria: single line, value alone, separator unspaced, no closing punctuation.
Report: 9:48
